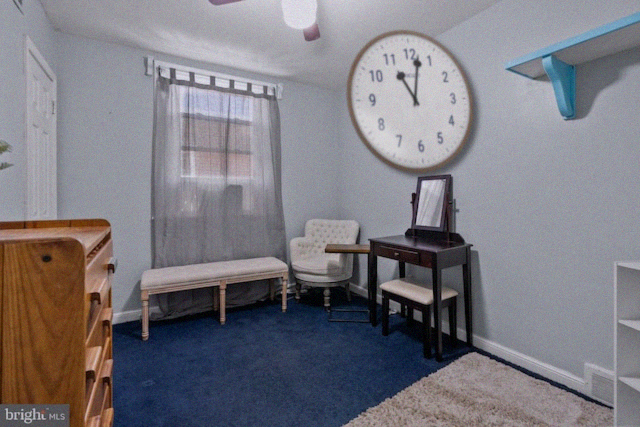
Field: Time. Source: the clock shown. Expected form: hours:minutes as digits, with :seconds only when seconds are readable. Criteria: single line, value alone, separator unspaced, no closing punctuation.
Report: 11:02
